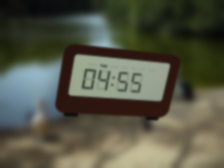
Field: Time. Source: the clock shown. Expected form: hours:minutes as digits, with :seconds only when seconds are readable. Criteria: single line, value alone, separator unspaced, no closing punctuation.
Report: 4:55
